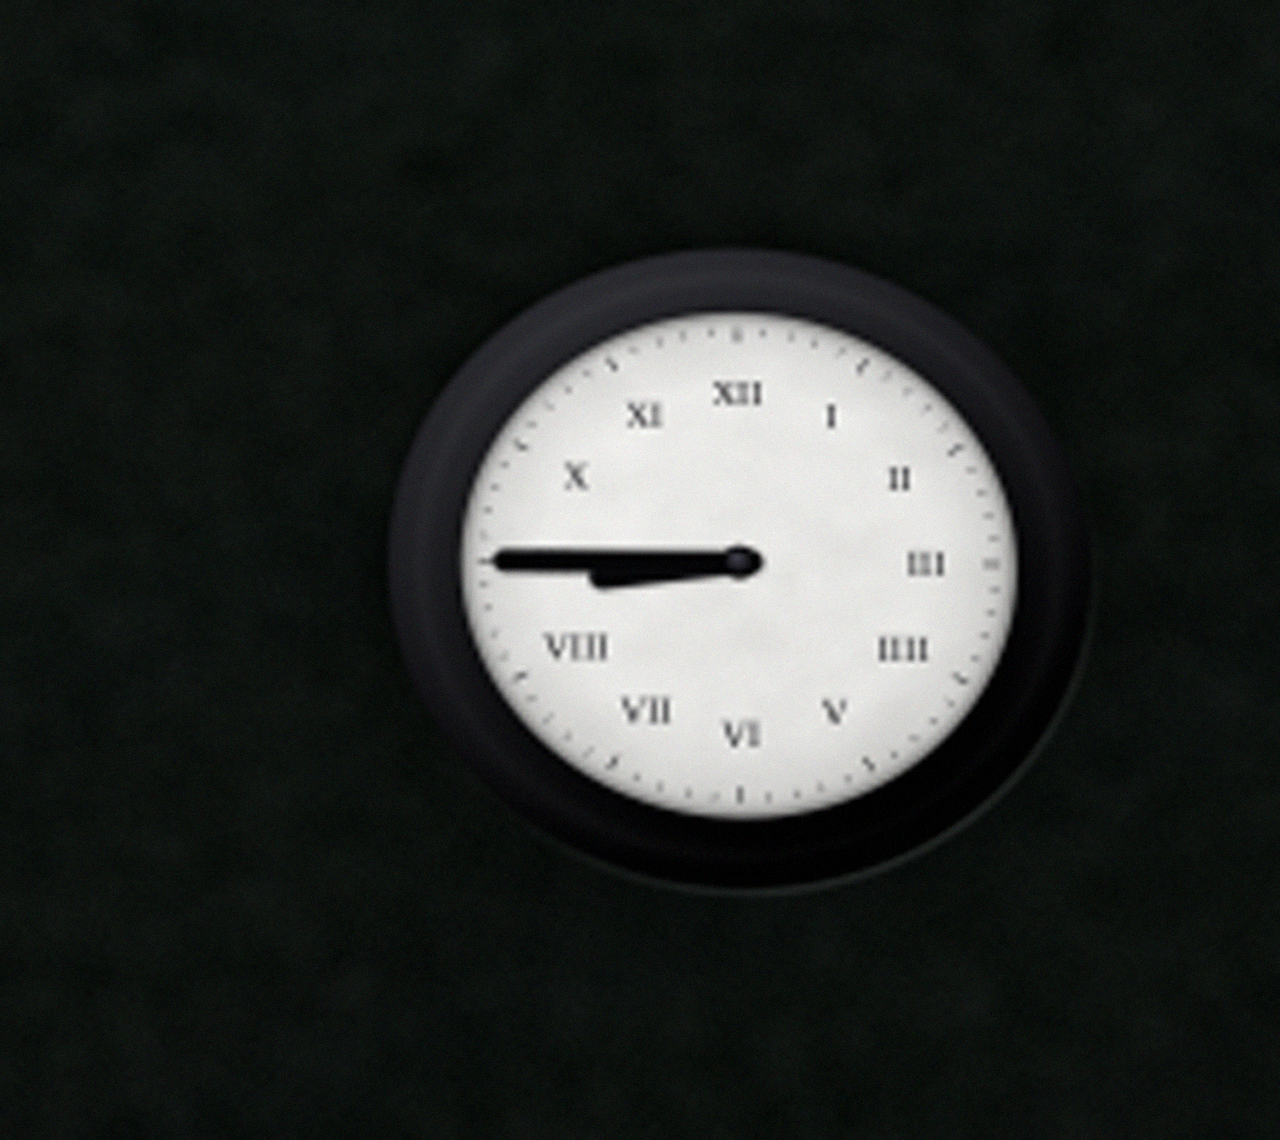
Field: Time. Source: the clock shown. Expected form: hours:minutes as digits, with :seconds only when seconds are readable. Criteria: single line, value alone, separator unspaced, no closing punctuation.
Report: 8:45
